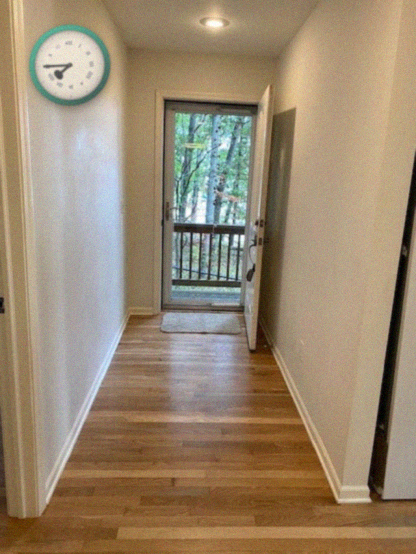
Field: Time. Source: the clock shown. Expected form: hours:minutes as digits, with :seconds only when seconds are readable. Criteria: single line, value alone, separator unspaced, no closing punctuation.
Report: 7:45
